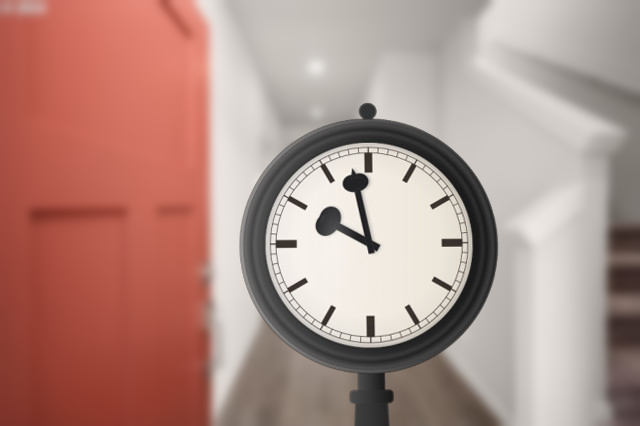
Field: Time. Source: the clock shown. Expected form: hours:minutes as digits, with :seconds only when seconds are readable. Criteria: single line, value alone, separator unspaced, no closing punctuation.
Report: 9:58
